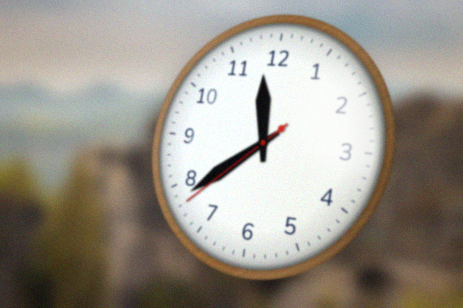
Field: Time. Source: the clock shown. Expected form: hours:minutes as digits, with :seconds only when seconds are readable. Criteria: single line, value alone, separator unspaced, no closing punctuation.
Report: 11:38:38
